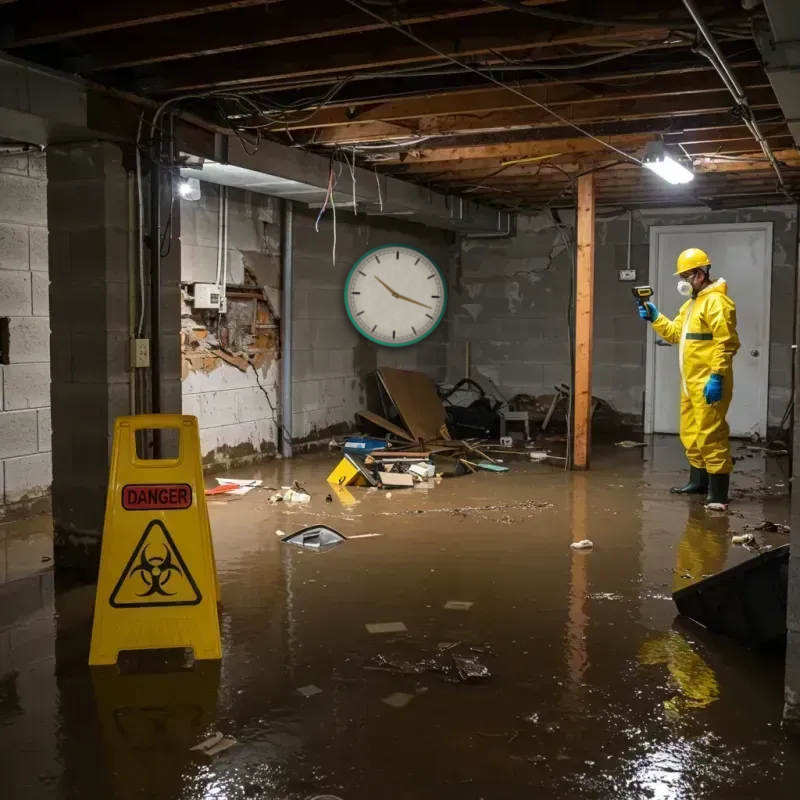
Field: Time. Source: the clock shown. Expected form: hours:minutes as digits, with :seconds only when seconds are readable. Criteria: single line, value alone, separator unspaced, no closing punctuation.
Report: 10:18
